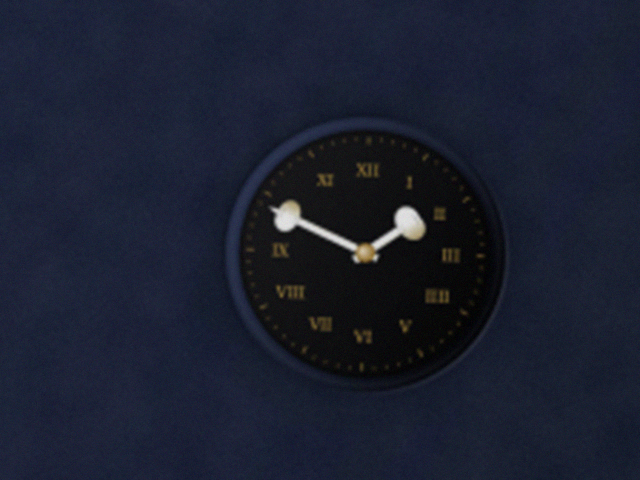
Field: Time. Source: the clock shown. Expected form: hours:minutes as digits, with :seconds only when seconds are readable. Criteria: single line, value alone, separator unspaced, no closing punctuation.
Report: 1:49
